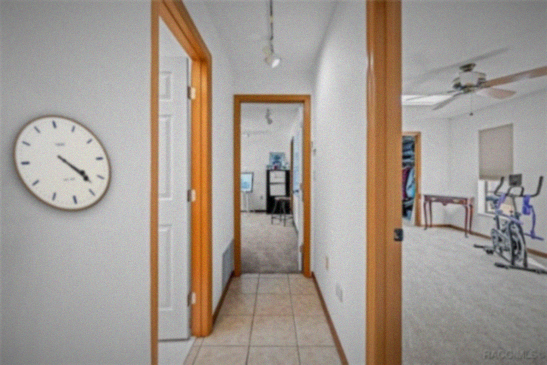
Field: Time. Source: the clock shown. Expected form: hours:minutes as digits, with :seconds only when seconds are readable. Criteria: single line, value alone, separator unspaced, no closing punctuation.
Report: 4:23
